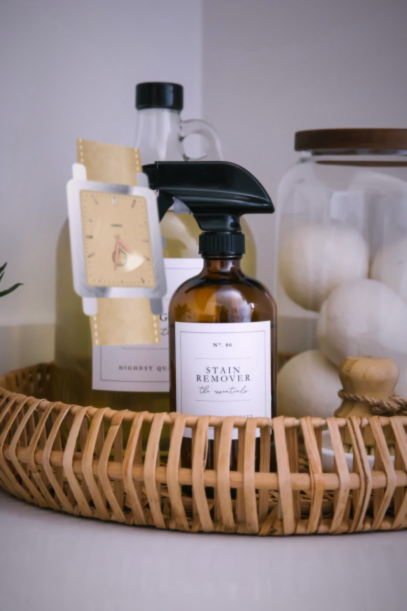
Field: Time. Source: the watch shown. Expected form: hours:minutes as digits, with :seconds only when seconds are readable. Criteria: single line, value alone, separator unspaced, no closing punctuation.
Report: 4:32
